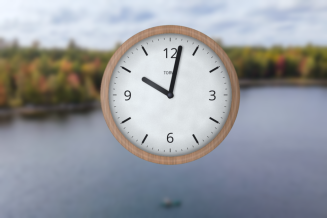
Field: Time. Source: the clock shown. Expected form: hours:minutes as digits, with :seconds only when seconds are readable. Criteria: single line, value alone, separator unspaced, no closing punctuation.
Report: 10:02
